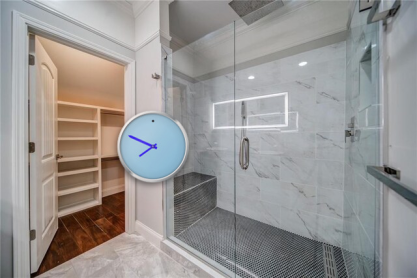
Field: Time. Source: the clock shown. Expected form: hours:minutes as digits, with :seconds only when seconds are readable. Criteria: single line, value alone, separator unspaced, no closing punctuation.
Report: 7:49
